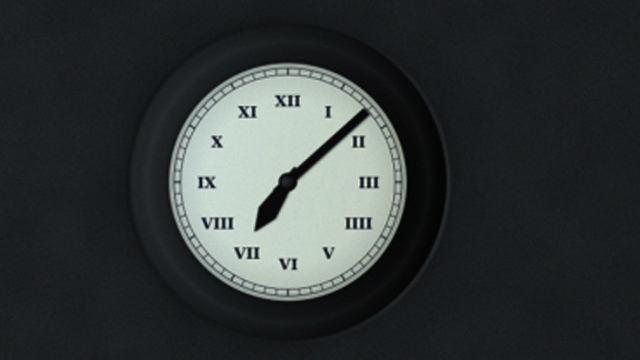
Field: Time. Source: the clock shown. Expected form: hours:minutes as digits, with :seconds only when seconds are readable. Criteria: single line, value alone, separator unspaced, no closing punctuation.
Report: 7:08
